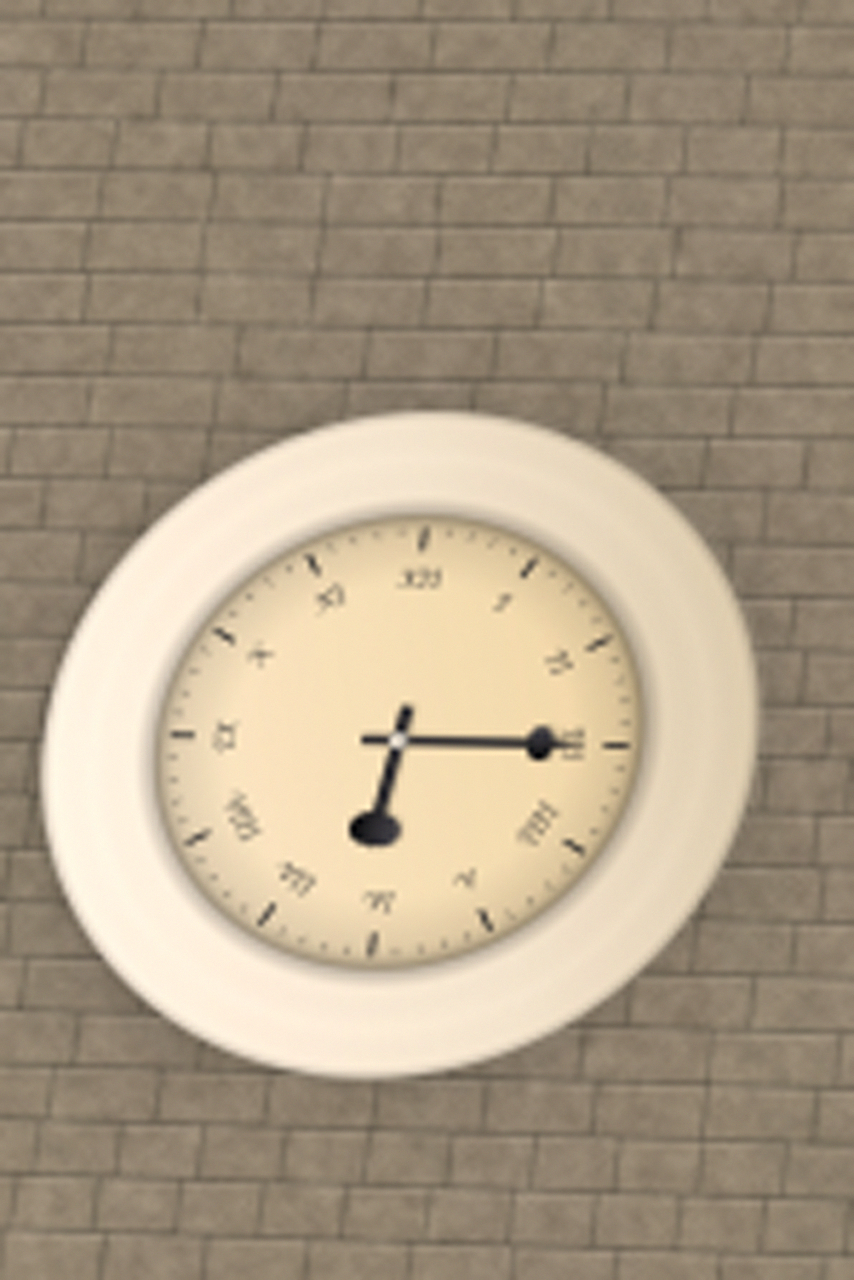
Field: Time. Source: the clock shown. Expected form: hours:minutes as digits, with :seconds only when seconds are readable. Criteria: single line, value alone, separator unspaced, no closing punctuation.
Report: 6:15
